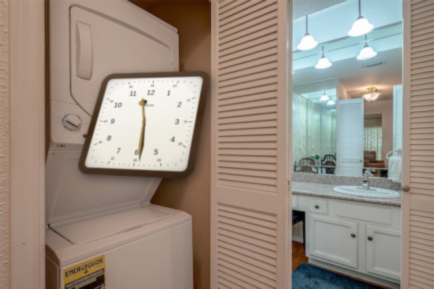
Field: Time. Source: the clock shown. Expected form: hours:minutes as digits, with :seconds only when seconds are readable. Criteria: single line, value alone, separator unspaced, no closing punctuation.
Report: 11:29
